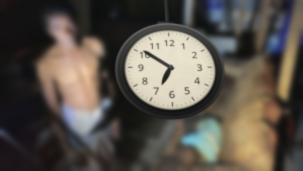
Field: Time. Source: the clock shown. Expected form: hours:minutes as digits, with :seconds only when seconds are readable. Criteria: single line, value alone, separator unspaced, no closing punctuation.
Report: 6:51
